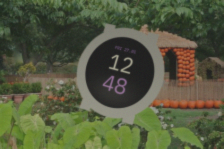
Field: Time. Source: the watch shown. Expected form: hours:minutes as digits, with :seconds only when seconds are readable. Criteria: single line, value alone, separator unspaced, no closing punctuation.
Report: 12:48
